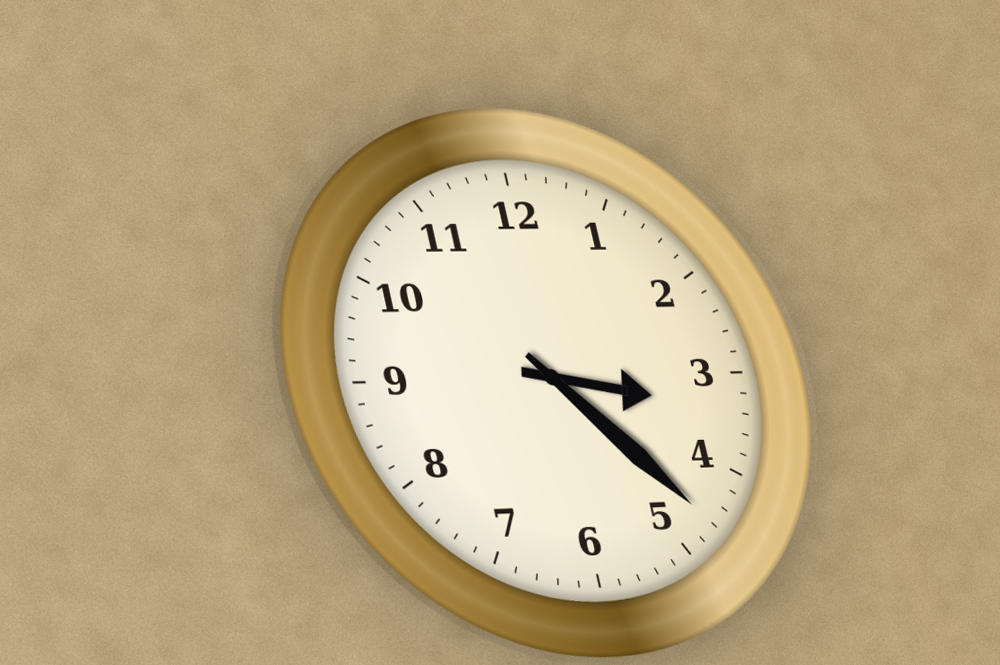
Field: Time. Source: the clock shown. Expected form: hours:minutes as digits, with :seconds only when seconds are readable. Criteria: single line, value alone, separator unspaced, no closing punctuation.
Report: 3:23
